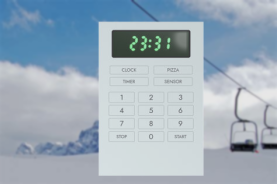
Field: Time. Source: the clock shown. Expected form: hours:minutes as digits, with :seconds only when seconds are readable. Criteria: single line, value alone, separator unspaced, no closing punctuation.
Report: 23:31
